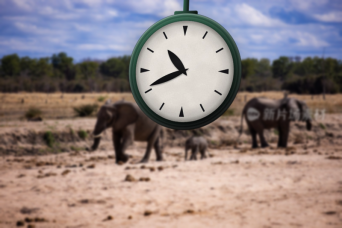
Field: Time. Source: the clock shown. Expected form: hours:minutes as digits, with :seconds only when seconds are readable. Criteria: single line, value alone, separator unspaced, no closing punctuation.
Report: 10:41
